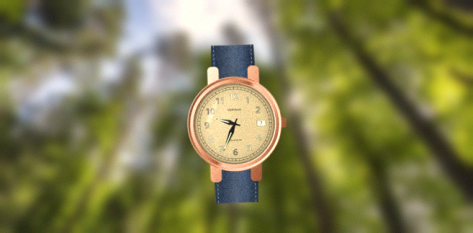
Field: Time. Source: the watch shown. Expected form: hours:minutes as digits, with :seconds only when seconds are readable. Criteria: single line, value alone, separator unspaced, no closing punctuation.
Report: 9:34
